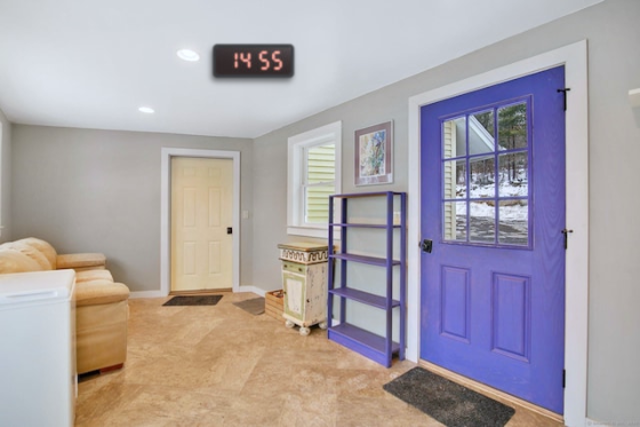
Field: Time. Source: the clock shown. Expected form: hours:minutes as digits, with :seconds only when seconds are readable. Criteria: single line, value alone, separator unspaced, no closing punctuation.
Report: 14:55
